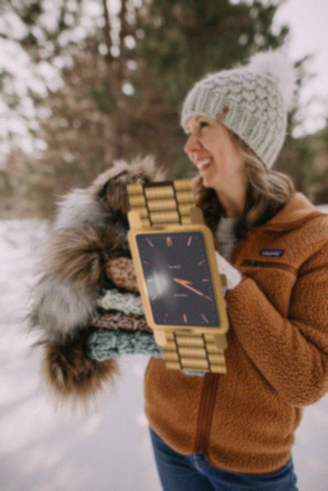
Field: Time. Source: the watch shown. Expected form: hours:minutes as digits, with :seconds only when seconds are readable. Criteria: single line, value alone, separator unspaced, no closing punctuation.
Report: 3:20
